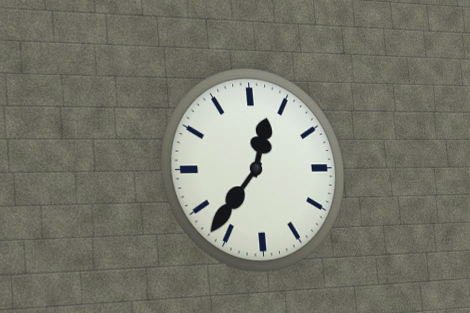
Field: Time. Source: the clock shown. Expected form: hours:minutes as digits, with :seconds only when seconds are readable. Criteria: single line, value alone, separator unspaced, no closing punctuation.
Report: 12:37
